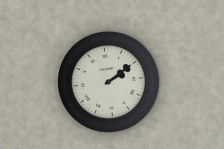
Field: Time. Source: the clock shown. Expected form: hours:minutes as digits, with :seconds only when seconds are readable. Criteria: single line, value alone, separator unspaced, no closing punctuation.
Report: 2:10
